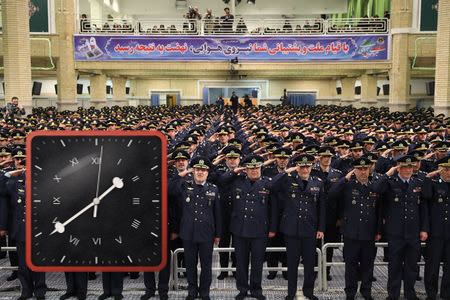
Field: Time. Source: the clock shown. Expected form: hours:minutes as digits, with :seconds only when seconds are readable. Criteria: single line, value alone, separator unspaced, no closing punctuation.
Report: 1:39:01
